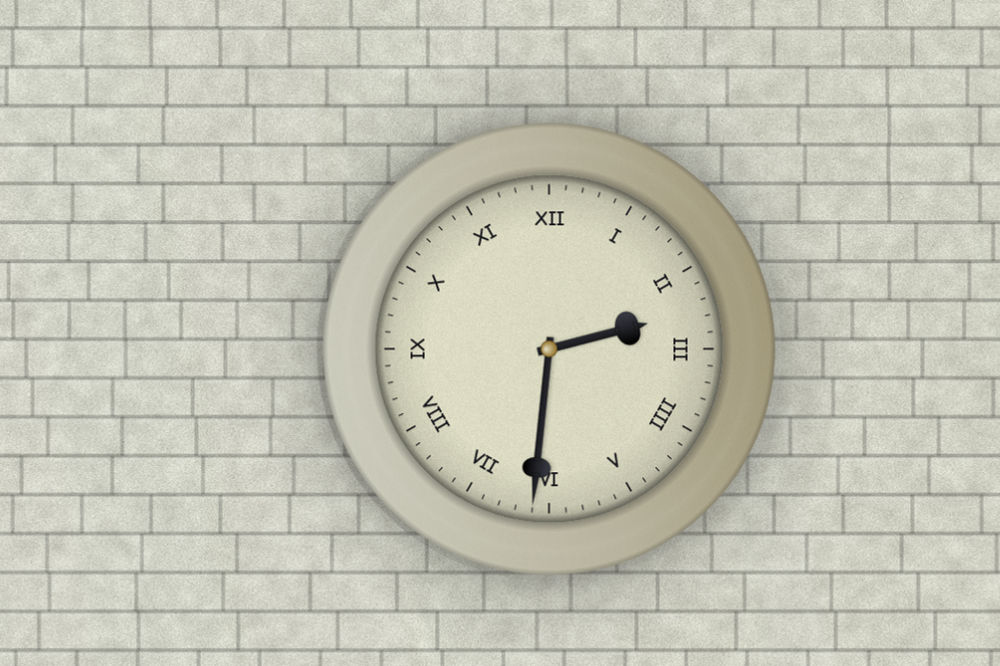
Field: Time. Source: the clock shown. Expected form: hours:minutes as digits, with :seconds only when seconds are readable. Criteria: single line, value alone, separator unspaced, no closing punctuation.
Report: 2:31
